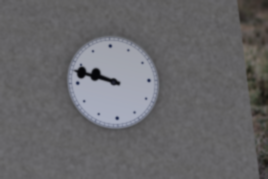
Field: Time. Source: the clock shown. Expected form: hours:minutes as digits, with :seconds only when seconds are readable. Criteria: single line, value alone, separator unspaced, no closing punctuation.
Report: 9:48
